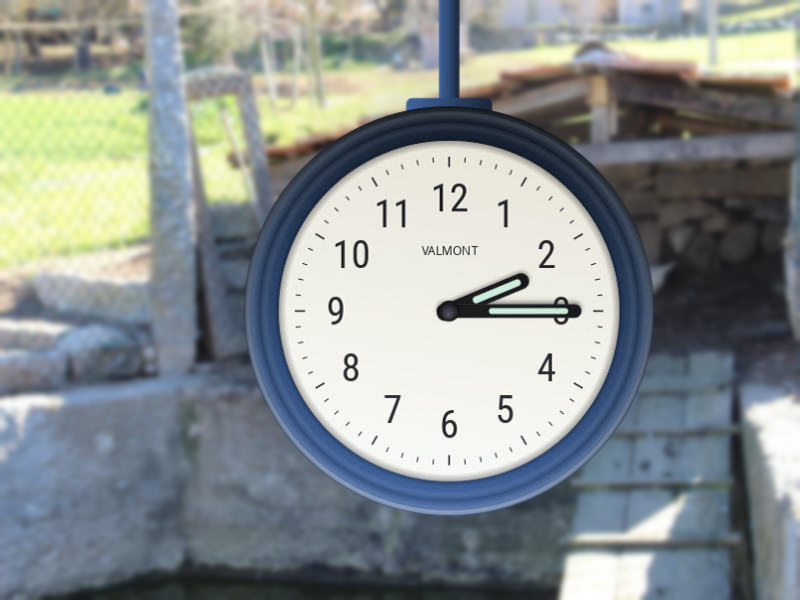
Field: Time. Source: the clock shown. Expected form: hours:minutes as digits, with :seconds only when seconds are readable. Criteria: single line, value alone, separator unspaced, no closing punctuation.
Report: 2:15
